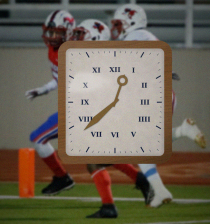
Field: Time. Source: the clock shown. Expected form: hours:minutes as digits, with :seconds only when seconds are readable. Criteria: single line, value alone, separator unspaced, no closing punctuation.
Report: 12:38
